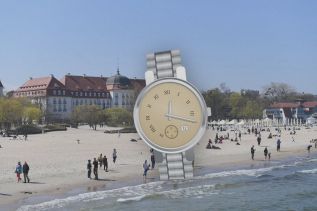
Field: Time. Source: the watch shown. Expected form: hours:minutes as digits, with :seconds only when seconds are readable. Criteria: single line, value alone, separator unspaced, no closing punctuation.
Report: 12:18
